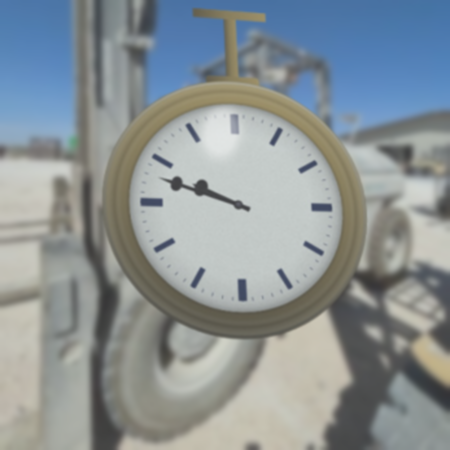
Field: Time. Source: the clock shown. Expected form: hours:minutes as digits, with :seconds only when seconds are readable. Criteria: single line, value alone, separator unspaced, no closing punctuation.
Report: 9:48
